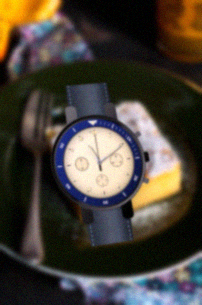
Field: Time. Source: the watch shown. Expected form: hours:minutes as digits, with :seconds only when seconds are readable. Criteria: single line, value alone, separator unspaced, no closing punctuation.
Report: 11:10
